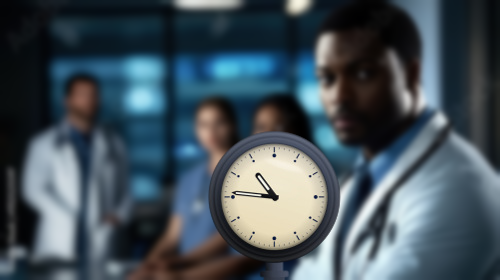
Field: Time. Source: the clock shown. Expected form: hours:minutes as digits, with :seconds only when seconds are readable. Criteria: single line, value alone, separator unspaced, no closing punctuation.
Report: 10:46
